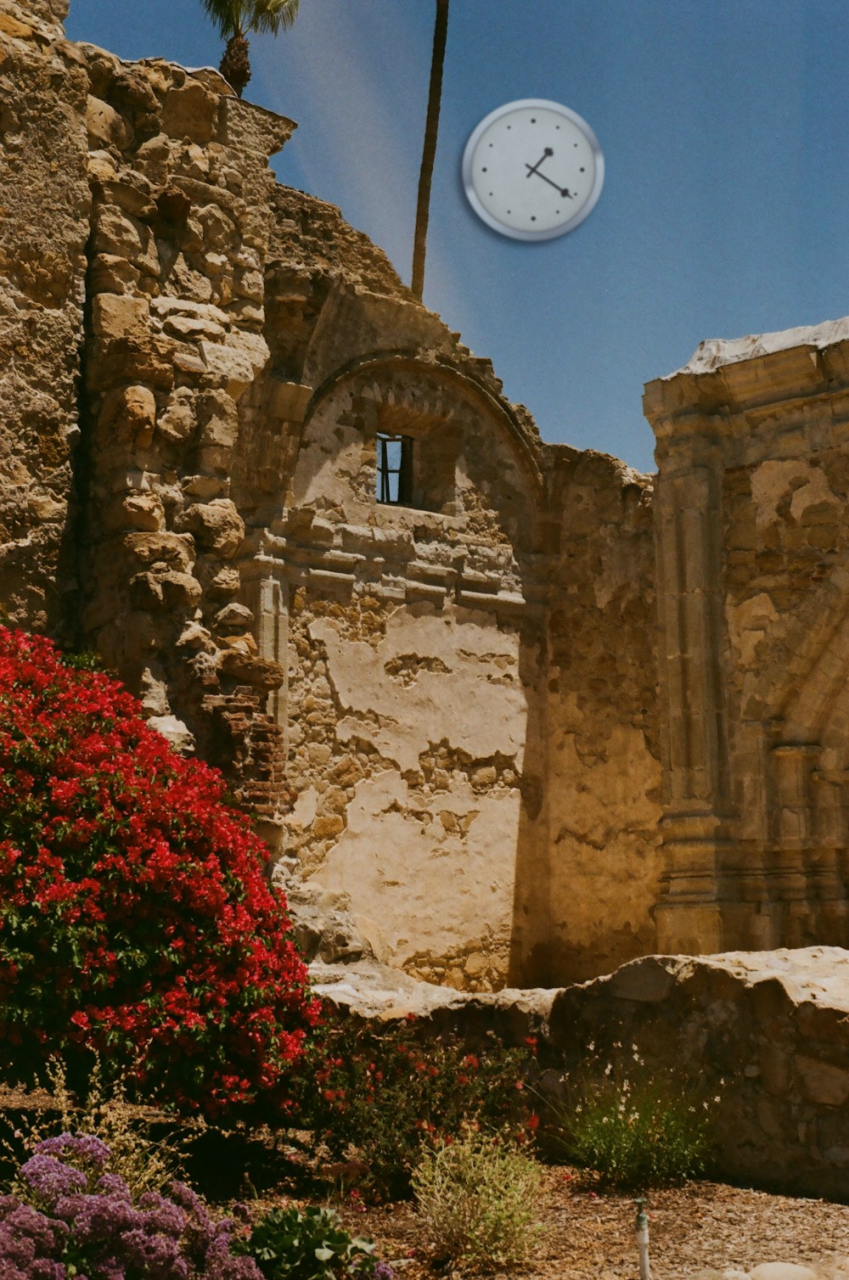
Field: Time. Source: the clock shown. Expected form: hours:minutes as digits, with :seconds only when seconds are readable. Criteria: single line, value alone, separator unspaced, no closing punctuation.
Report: 1:21
